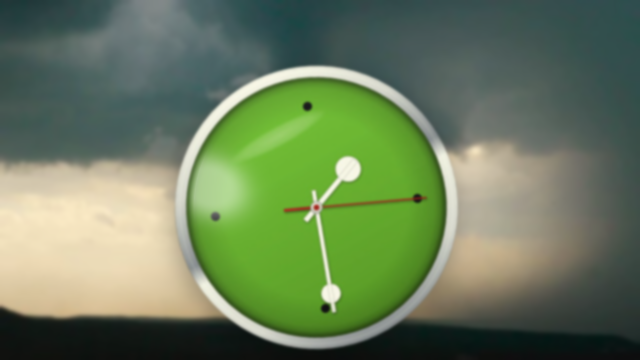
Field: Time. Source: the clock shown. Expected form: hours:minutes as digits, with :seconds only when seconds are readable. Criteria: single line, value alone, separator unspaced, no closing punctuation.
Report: 1:29:15
